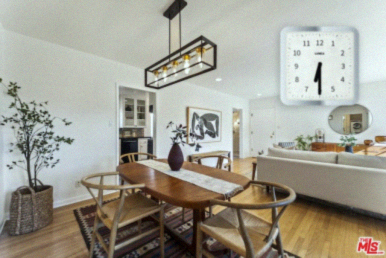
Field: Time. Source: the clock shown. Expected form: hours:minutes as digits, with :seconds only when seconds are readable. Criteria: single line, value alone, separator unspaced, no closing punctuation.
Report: 6:30
